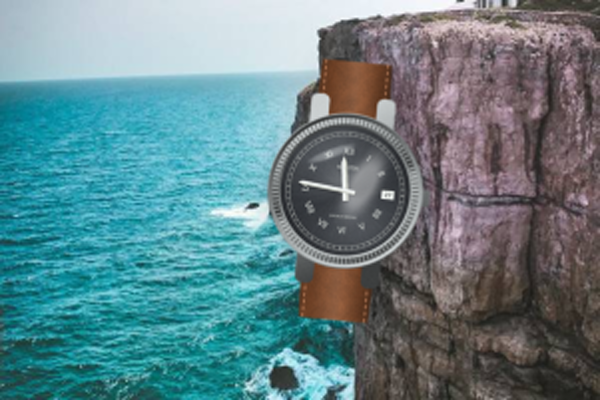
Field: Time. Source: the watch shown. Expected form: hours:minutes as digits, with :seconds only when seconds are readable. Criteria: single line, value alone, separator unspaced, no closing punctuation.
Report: 11:46
